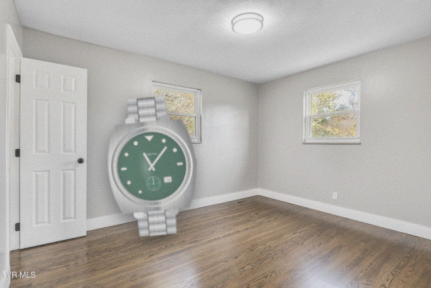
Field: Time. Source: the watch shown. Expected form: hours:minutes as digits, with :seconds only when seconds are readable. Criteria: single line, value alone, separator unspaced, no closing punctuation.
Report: 11:07
